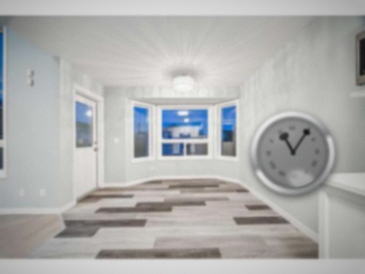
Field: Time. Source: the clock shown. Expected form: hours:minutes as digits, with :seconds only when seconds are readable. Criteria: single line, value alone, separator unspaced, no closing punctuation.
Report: 11:06
